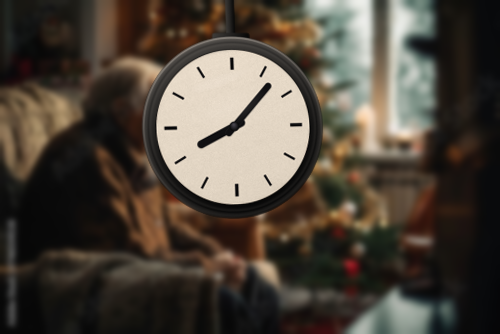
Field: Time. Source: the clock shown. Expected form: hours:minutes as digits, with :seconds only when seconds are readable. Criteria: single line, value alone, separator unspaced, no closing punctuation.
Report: 8:07
